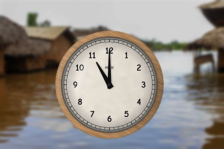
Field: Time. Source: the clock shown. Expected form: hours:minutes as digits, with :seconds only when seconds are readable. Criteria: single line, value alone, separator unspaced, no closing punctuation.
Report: 11:00
